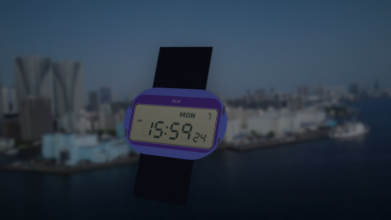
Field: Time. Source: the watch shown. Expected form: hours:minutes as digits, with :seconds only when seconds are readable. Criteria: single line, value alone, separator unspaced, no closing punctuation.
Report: 15:59
